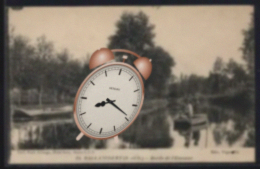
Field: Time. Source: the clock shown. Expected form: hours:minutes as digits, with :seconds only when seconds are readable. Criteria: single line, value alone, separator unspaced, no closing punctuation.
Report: 8:19
